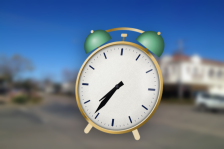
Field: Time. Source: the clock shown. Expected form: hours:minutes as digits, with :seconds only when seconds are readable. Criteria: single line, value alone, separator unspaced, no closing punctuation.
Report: 7:36
